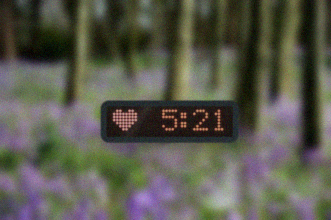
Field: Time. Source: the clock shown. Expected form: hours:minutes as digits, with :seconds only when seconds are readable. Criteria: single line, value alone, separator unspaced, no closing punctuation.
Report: 5:21
